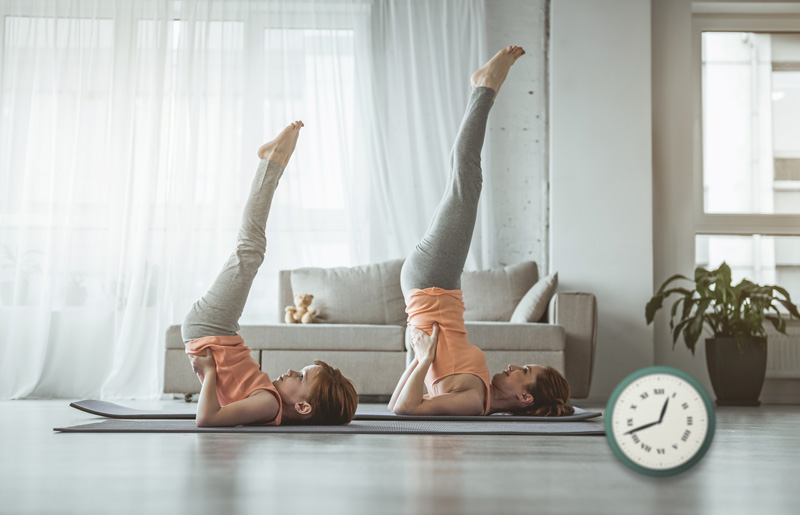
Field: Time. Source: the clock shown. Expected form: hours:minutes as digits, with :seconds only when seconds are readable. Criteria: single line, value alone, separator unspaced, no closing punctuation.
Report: 12:42
